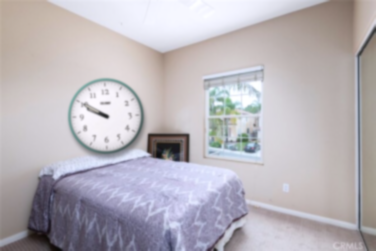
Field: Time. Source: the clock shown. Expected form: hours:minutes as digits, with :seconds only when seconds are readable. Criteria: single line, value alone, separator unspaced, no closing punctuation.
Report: 9:50
